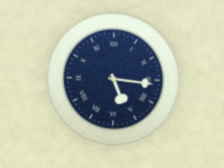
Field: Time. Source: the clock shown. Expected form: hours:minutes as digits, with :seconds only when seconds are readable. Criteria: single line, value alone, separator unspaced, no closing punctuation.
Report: 5:16
